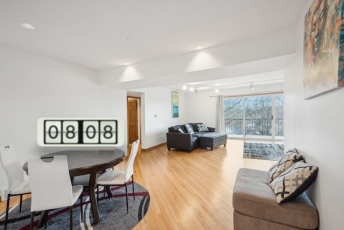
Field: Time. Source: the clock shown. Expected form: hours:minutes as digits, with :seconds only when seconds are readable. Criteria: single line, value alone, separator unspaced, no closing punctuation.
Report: 8:08
